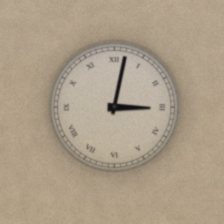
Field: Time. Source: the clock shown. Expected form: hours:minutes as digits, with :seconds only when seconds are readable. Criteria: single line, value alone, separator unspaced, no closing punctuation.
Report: 3:02
